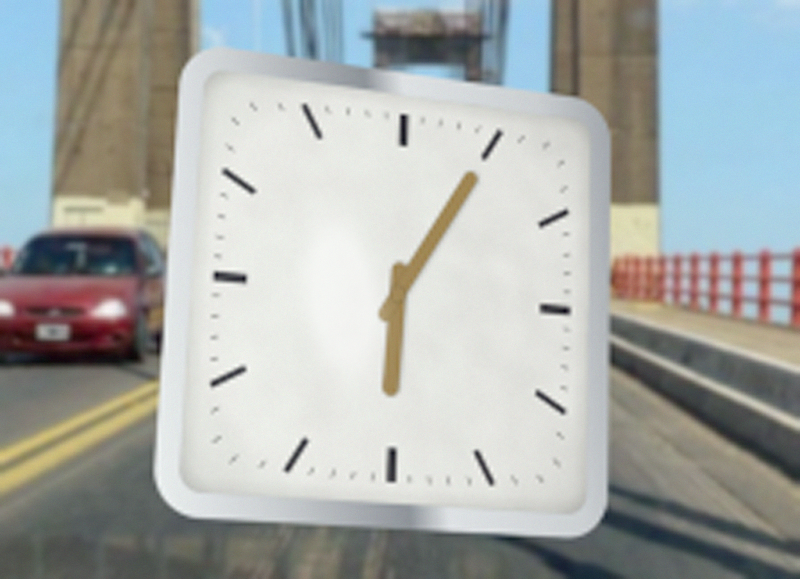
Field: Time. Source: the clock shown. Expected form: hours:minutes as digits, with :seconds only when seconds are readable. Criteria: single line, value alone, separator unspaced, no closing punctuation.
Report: 6:05
